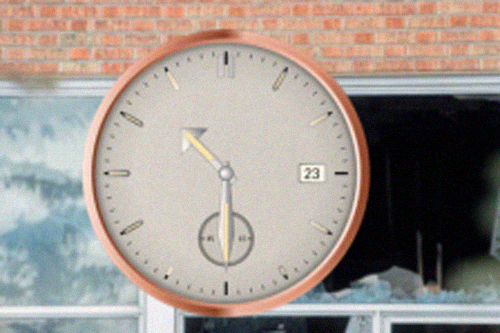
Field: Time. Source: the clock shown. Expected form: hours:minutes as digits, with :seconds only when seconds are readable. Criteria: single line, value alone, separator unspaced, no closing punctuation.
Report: 10:30
